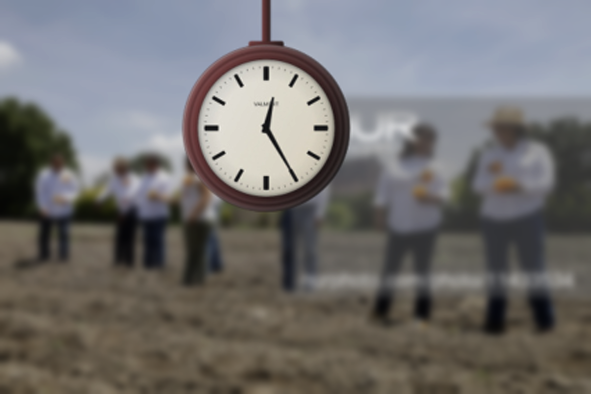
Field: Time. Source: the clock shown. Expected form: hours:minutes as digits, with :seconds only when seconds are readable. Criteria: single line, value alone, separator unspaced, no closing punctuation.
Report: 12:25
